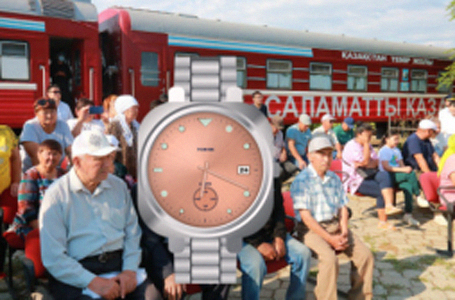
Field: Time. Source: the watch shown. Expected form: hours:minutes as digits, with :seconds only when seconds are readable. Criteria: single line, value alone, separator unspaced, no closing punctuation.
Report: 6:19
